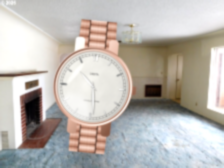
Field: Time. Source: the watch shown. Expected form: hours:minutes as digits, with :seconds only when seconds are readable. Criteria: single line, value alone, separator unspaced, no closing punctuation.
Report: 10:29
